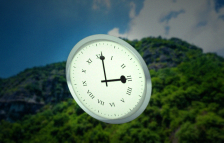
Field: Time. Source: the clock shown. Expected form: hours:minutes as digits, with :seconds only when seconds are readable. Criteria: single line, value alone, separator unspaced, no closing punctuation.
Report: 3:01
